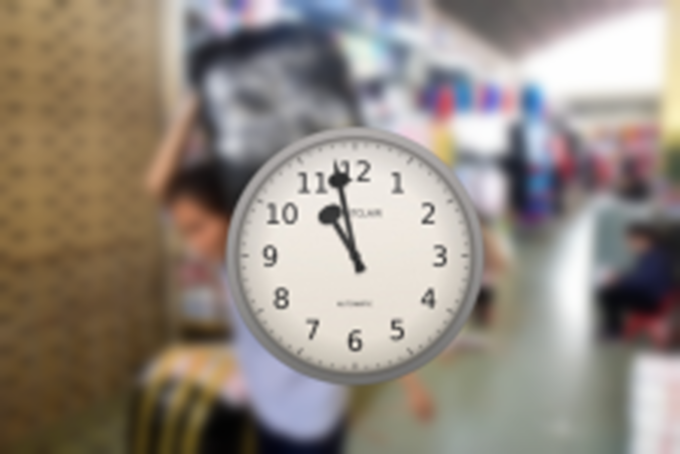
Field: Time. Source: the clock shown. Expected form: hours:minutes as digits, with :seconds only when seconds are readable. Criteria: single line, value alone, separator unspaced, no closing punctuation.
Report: 10:58
